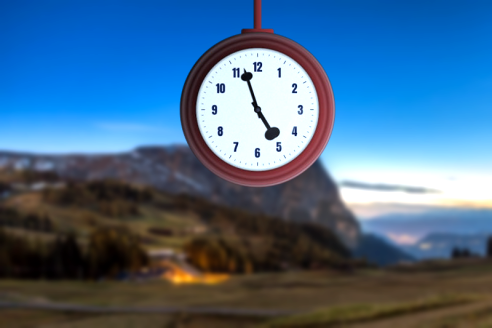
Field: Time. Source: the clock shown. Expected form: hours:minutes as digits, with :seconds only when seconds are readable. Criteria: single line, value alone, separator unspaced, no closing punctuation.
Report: 4:57
